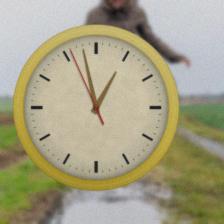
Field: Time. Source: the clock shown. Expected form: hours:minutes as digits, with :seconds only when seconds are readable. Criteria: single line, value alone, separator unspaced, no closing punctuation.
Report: 12:57:56
